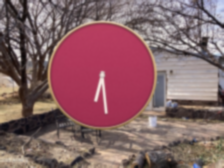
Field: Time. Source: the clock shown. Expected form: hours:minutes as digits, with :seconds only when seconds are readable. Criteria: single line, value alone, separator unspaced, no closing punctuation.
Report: 6:29
